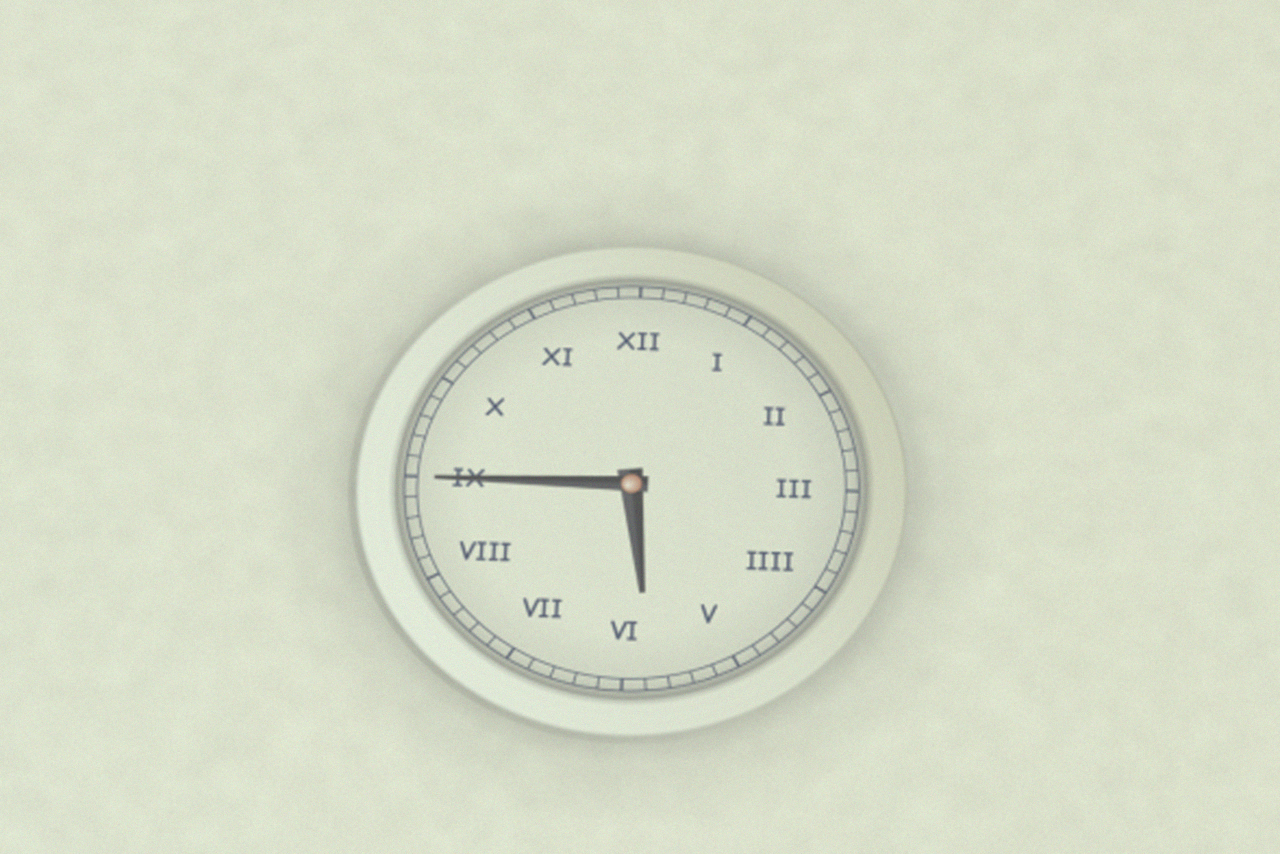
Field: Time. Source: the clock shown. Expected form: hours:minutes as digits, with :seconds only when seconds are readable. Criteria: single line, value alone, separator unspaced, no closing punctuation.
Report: 5:45
